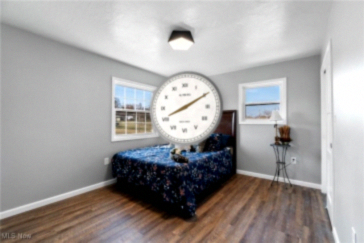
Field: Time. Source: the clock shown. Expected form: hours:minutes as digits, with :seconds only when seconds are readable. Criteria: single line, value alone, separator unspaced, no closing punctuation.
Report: 8:10
